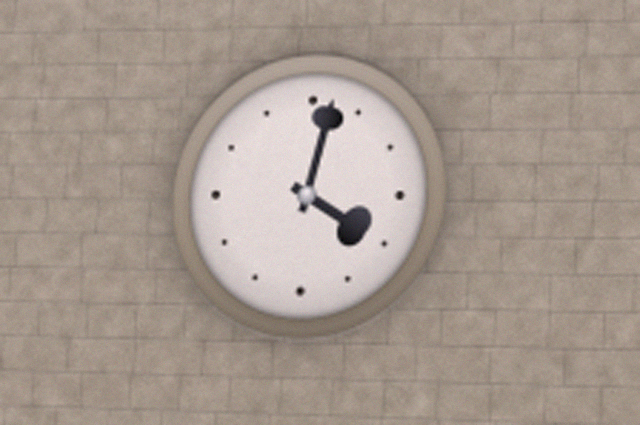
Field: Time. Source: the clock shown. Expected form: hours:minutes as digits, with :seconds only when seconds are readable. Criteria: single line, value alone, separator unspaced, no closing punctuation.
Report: 4:02
